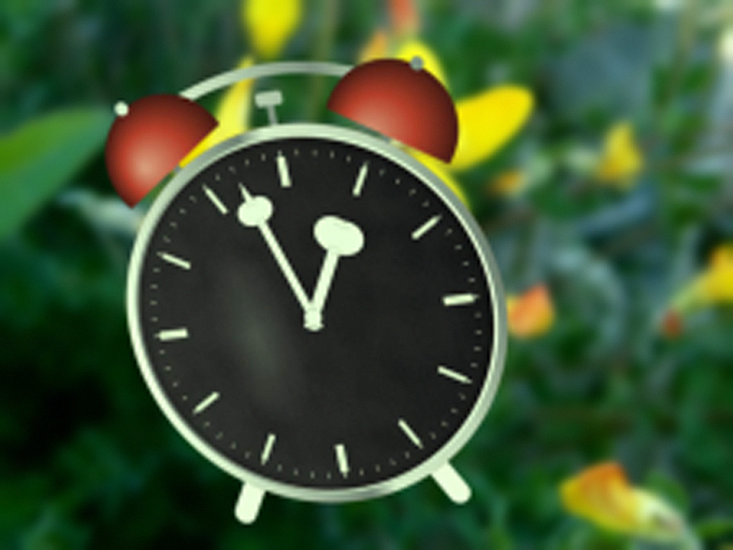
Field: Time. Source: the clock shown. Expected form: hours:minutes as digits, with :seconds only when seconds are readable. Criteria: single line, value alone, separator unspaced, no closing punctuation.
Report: 12:57
